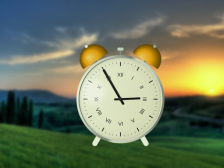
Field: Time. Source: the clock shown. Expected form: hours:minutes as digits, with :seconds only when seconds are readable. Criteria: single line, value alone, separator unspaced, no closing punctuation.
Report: 2:55
